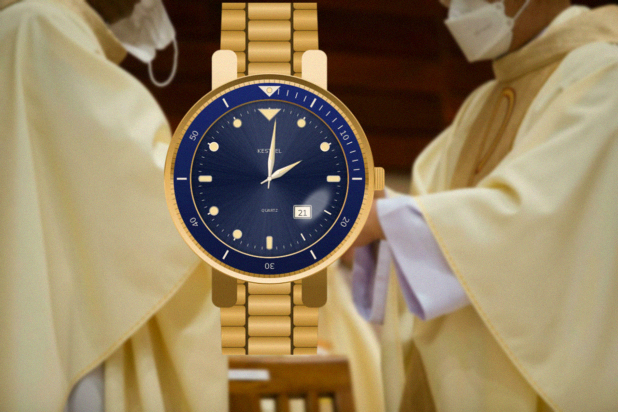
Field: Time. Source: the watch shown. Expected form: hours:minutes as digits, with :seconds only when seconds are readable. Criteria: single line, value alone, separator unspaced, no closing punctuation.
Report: 2:01
